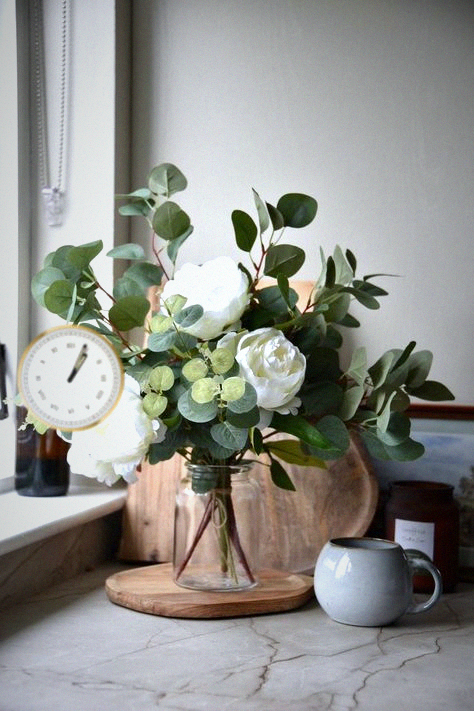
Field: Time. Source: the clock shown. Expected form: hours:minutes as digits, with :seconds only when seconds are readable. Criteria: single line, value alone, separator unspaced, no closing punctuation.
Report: 1:04
